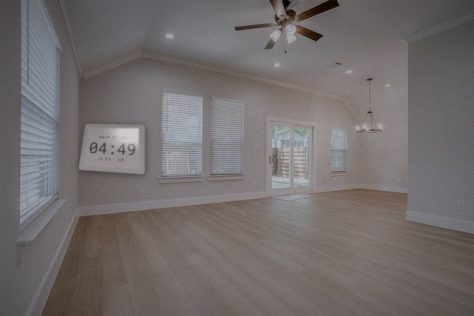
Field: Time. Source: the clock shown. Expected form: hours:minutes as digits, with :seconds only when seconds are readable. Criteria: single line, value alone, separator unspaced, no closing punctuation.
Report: 4:49
